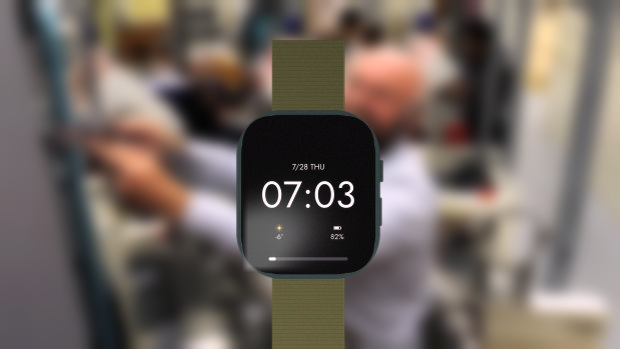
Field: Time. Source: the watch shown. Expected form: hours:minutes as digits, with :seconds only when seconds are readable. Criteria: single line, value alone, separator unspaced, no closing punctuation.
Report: 7:03
